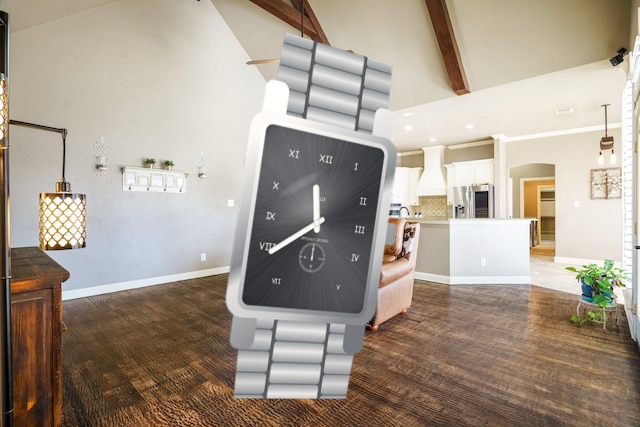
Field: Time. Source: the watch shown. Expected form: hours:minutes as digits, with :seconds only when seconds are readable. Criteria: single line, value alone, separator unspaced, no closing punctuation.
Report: 11:39
